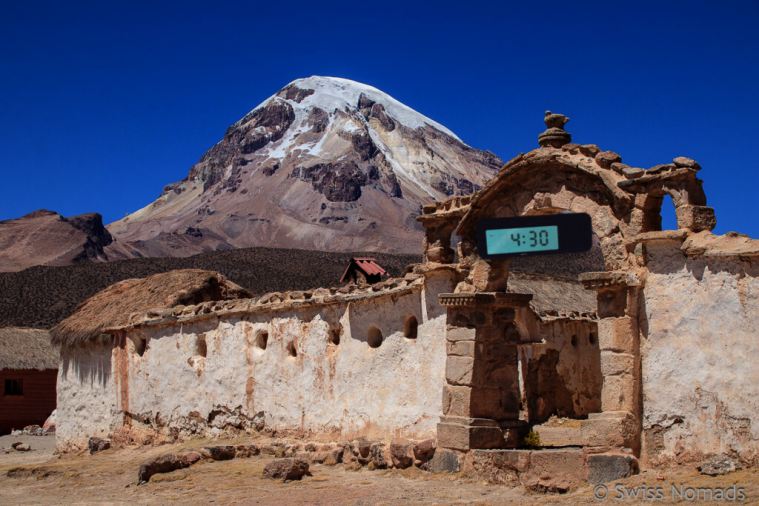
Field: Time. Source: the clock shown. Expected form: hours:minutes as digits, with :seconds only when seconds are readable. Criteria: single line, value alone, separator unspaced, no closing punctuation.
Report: 4:30
